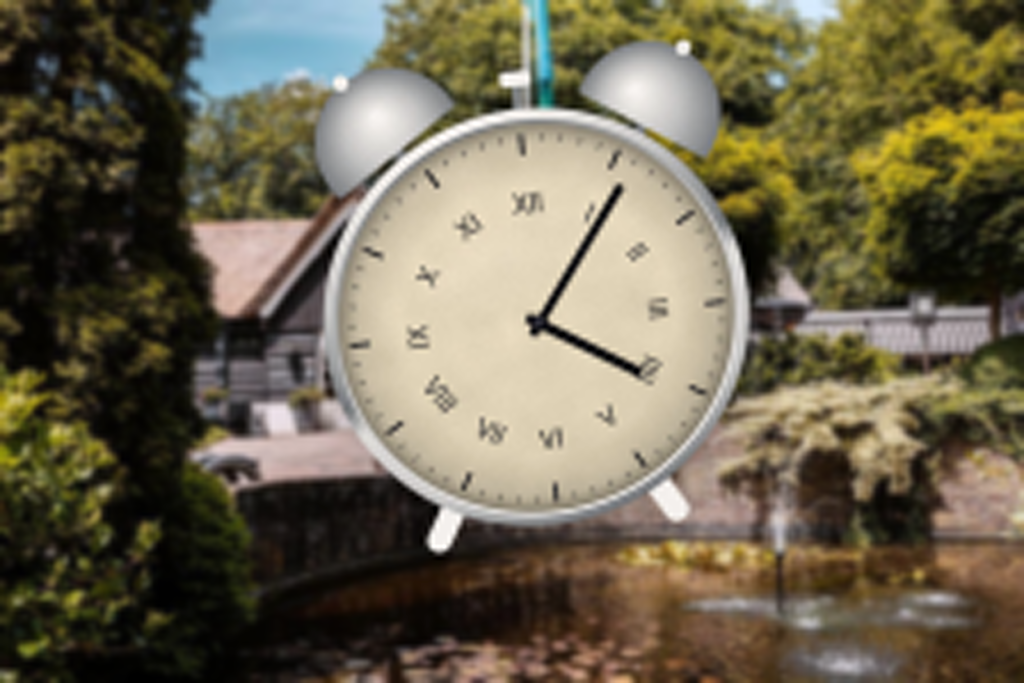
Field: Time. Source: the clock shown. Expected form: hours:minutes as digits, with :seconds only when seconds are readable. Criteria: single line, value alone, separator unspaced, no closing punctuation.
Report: 4:06
